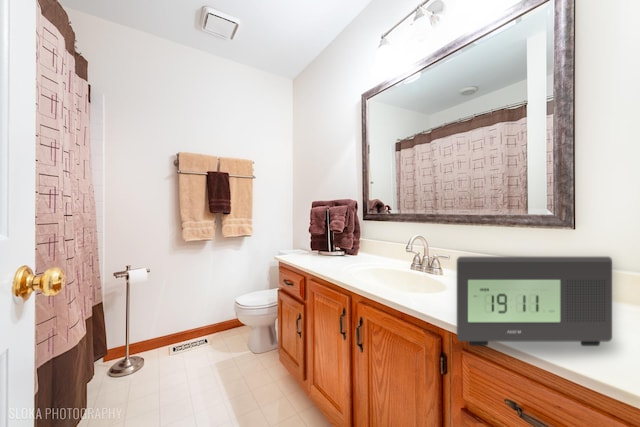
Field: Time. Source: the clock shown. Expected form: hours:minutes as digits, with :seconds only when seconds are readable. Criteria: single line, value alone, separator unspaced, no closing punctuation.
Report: 19:11
